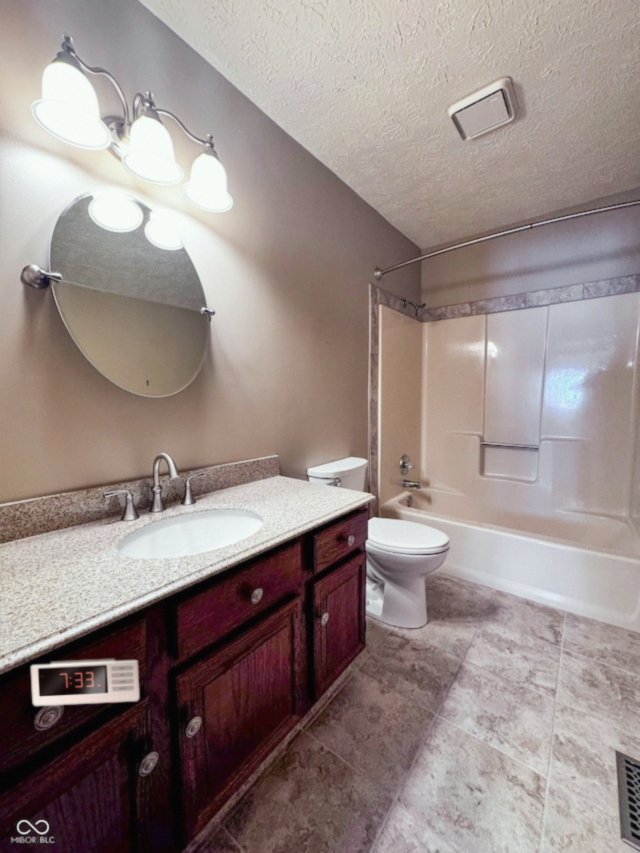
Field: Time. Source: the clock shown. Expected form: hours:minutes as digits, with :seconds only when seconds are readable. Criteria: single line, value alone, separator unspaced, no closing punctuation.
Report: 7:33
